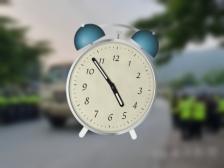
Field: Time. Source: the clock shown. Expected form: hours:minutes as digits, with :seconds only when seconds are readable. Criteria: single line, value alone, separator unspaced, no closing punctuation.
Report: 4:53
